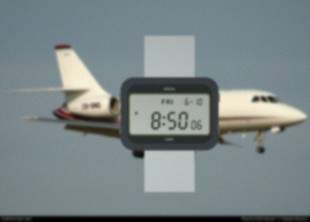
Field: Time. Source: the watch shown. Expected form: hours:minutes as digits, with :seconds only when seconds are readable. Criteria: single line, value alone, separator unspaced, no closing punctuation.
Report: 8:50
